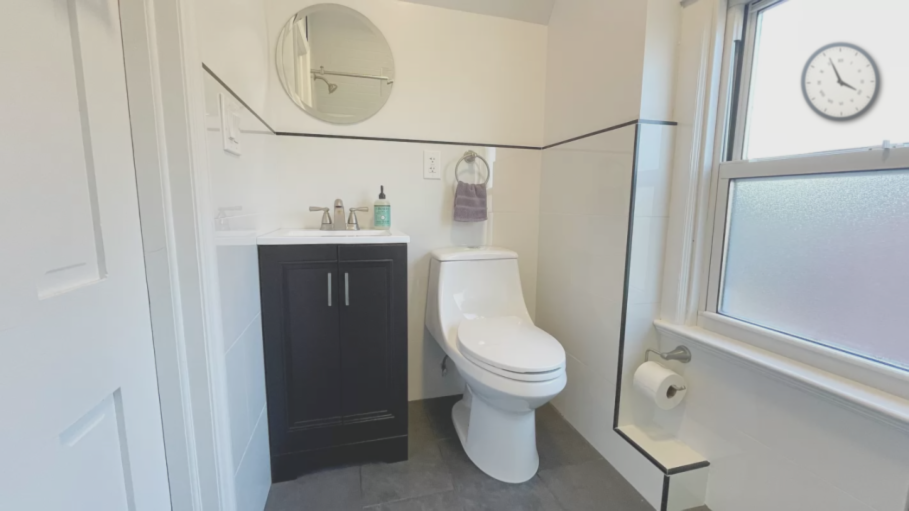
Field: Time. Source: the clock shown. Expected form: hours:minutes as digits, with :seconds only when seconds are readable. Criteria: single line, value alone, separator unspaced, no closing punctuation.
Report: 3:56
